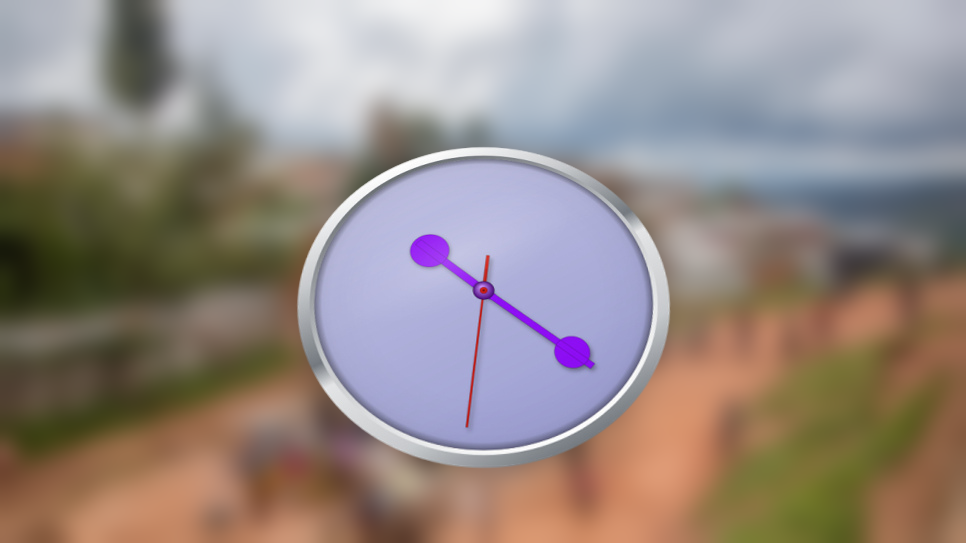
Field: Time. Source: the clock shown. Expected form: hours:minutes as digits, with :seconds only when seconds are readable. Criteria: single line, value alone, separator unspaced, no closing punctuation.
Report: 10:21:31
